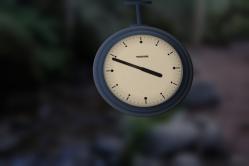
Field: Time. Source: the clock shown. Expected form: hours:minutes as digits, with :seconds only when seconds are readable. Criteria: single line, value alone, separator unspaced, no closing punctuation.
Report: 3:49
